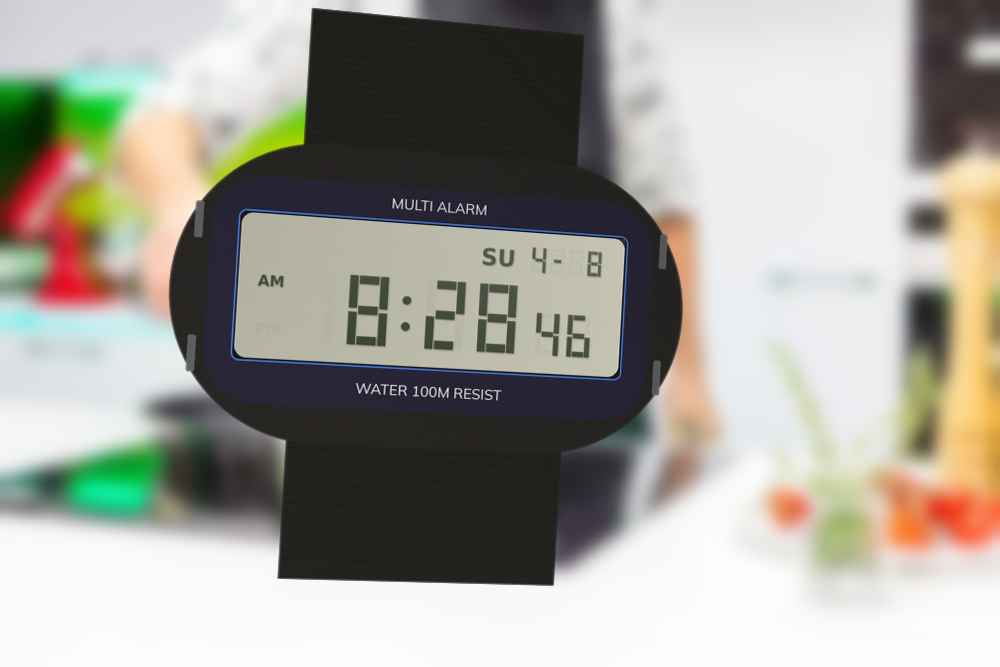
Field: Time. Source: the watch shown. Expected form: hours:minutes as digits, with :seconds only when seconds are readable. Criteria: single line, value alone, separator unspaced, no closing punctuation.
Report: 8:28:46
